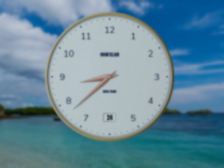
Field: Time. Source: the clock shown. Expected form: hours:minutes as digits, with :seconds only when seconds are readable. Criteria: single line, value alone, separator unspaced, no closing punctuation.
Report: 8:38
